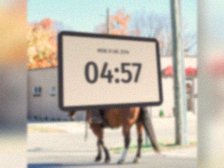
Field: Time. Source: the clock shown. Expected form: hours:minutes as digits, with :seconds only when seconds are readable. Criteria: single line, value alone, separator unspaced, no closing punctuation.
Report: 4:57
